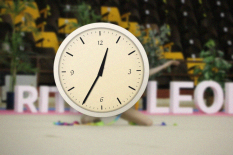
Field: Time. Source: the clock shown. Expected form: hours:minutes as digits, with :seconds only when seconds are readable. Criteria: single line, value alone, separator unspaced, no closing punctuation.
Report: 12:35
